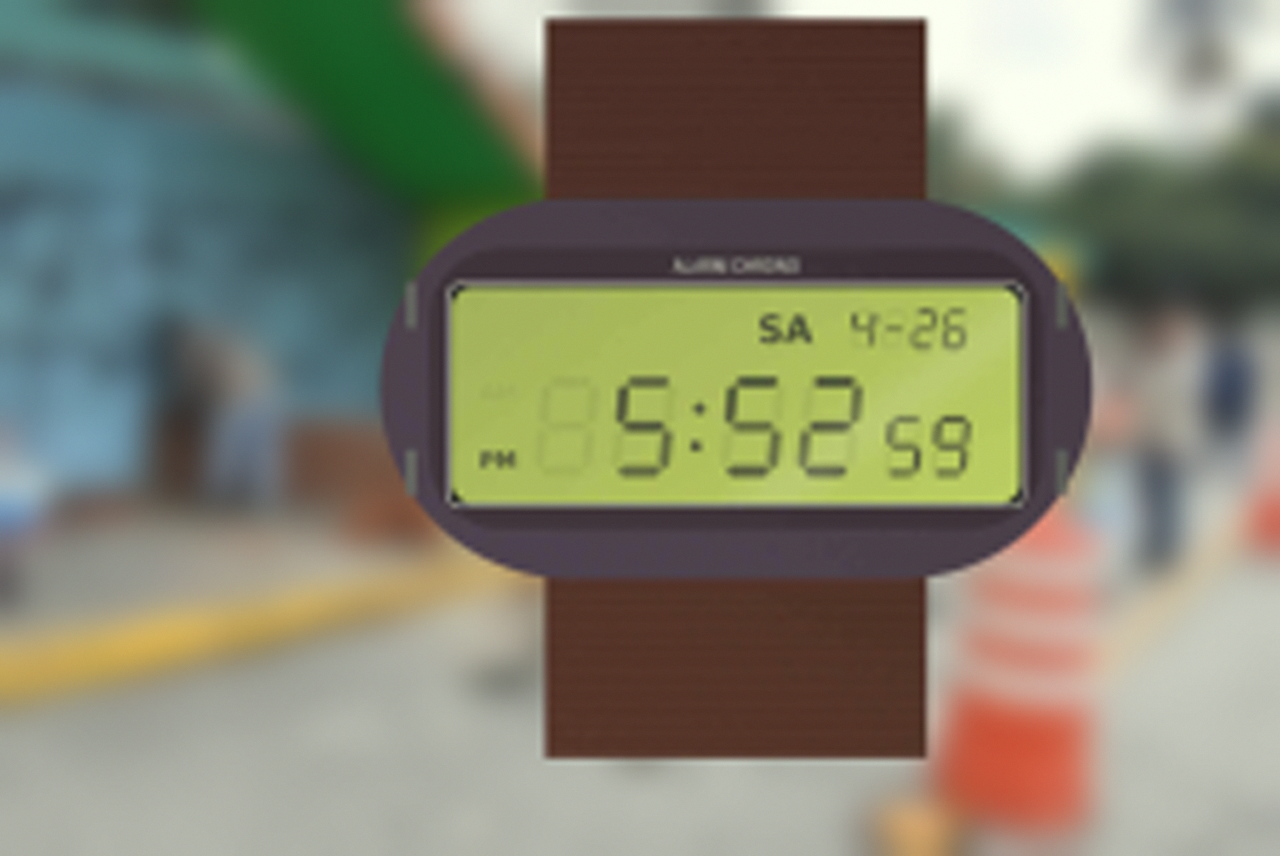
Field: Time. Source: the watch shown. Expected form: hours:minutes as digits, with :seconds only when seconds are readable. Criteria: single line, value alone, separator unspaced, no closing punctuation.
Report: 5:52:59
